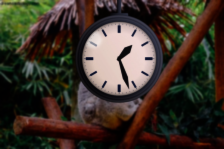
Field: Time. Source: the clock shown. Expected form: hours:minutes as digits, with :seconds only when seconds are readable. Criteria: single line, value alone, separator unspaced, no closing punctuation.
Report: 1:27
